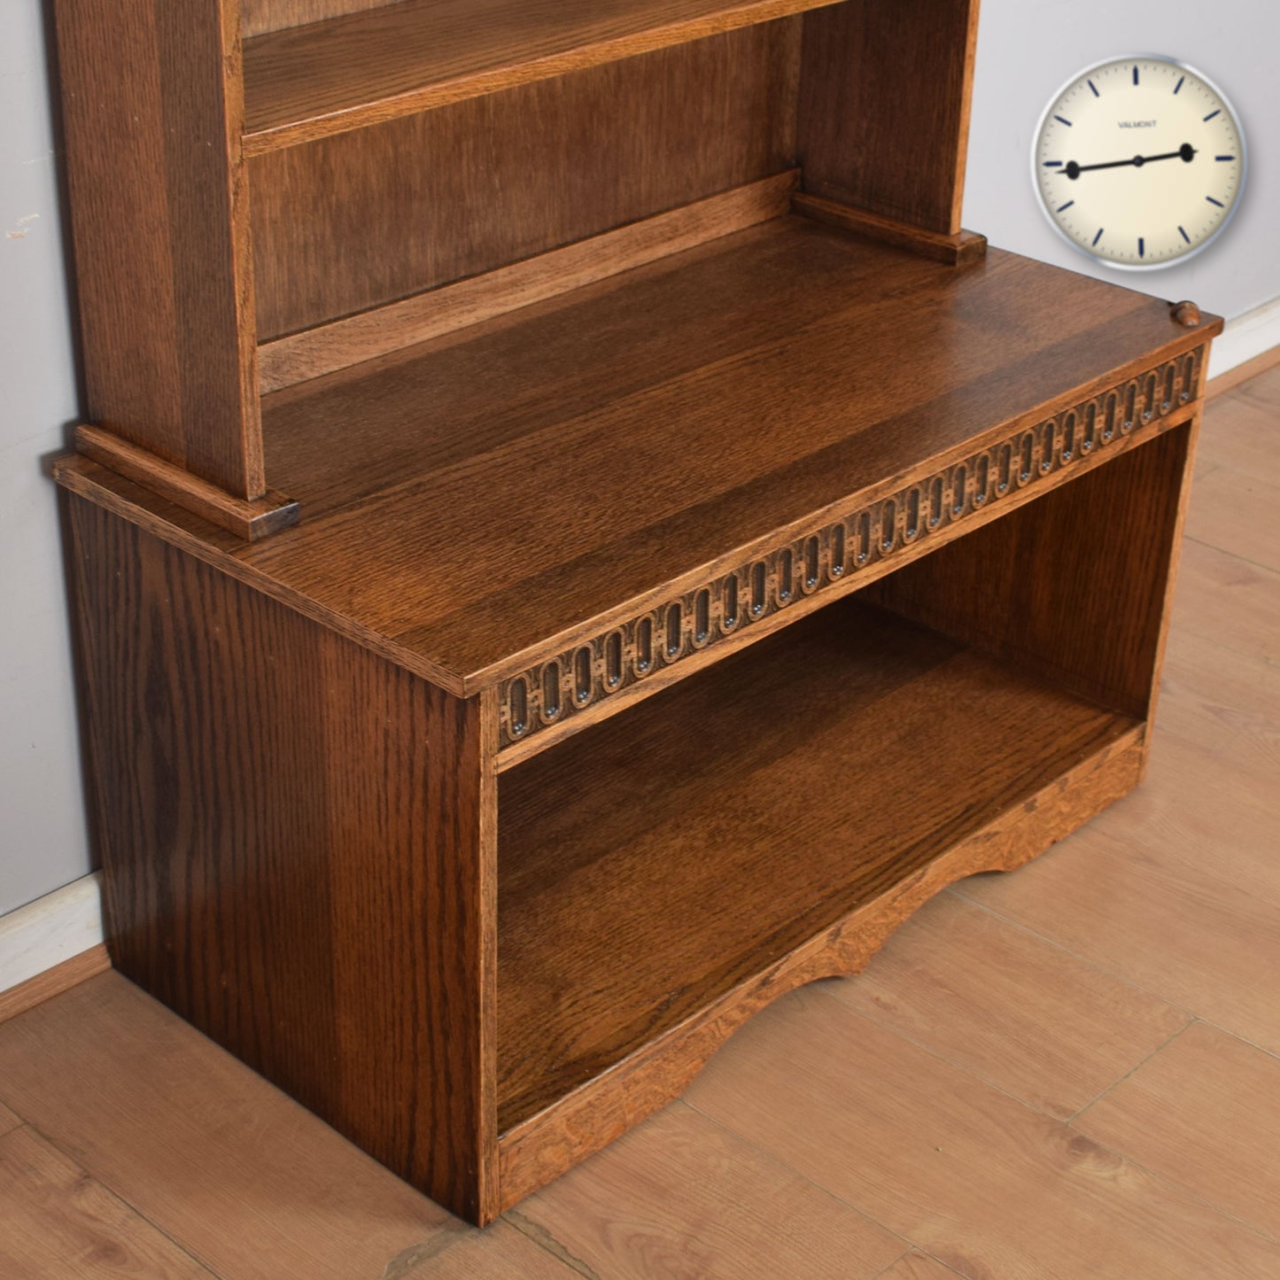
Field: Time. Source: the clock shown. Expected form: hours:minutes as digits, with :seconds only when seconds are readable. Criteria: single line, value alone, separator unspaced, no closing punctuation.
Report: 2:44
